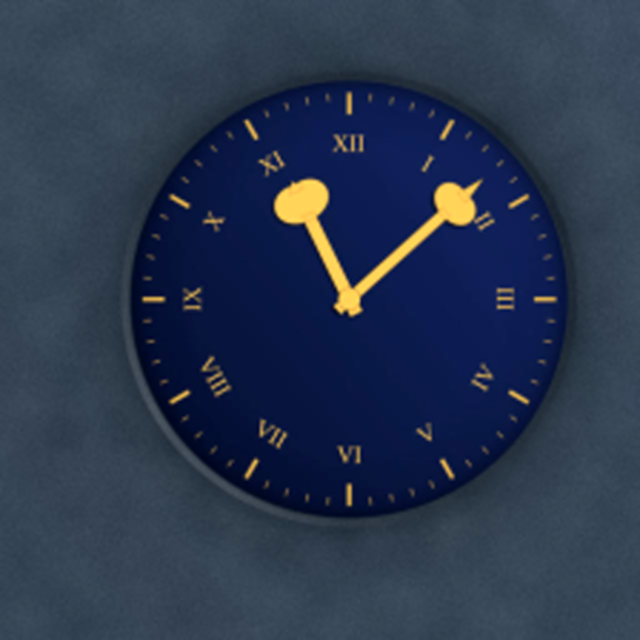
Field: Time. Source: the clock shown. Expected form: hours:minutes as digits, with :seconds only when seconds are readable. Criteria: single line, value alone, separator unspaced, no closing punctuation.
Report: 11:08
